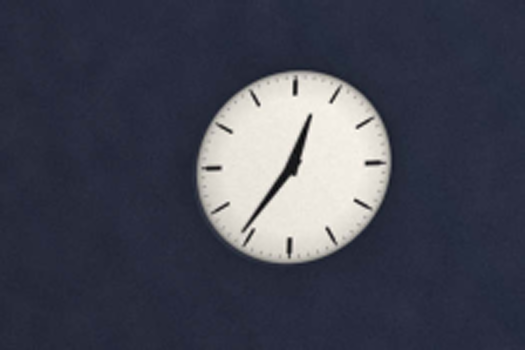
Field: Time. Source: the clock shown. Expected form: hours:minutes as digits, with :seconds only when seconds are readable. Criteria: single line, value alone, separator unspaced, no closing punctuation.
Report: 12:36
